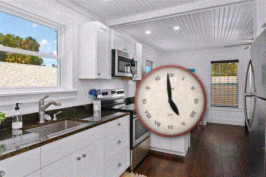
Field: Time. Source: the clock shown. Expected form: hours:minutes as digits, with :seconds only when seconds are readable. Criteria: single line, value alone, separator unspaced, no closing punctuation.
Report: 4:59
